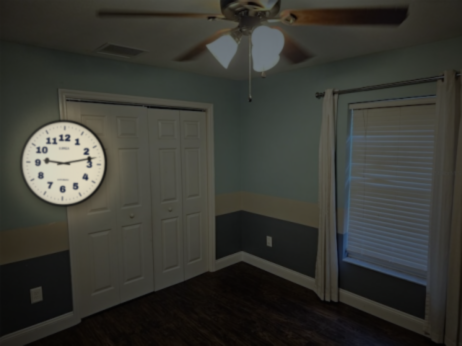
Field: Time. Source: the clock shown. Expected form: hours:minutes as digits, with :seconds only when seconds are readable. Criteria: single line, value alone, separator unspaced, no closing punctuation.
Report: 9:13
